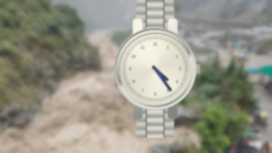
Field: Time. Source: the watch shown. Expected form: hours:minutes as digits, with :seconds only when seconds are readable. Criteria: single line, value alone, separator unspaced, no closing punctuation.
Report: 4:24
